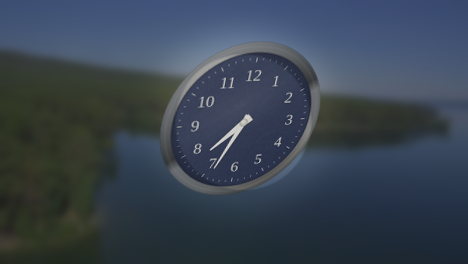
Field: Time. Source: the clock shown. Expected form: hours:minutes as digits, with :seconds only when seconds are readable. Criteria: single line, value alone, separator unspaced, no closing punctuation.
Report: 7:34
